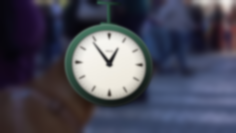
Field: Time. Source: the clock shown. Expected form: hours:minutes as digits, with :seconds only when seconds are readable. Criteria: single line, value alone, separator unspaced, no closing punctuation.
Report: 12:54
